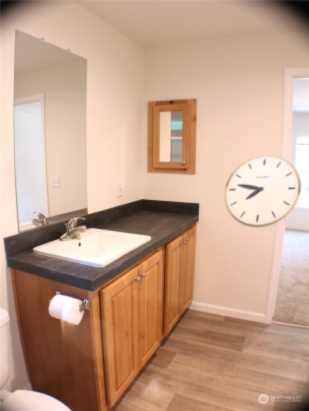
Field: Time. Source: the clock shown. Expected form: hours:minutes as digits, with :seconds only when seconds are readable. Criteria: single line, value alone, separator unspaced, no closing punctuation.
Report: 7:47
